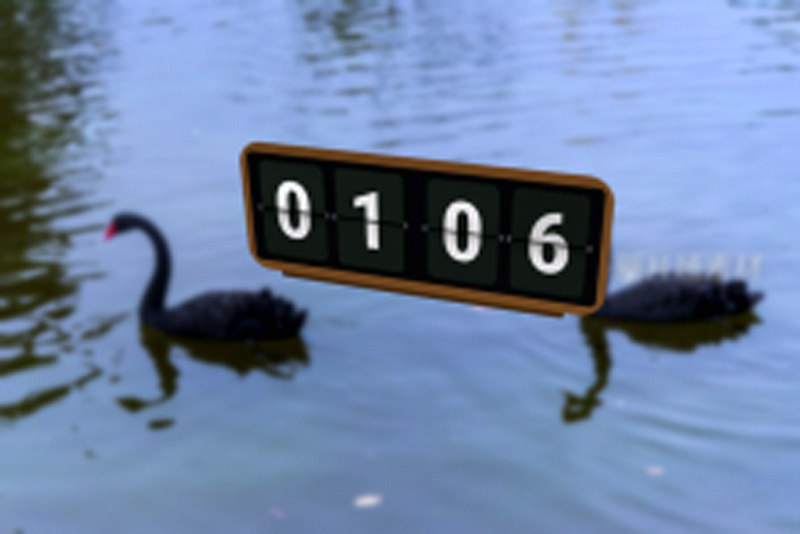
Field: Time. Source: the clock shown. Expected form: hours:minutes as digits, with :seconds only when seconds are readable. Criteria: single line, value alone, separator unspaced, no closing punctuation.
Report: 1:06
